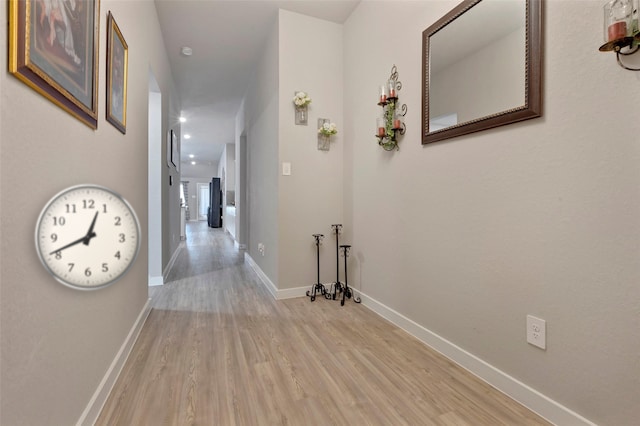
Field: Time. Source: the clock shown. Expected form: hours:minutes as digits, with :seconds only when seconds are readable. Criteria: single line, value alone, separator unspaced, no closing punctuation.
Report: 12:41
